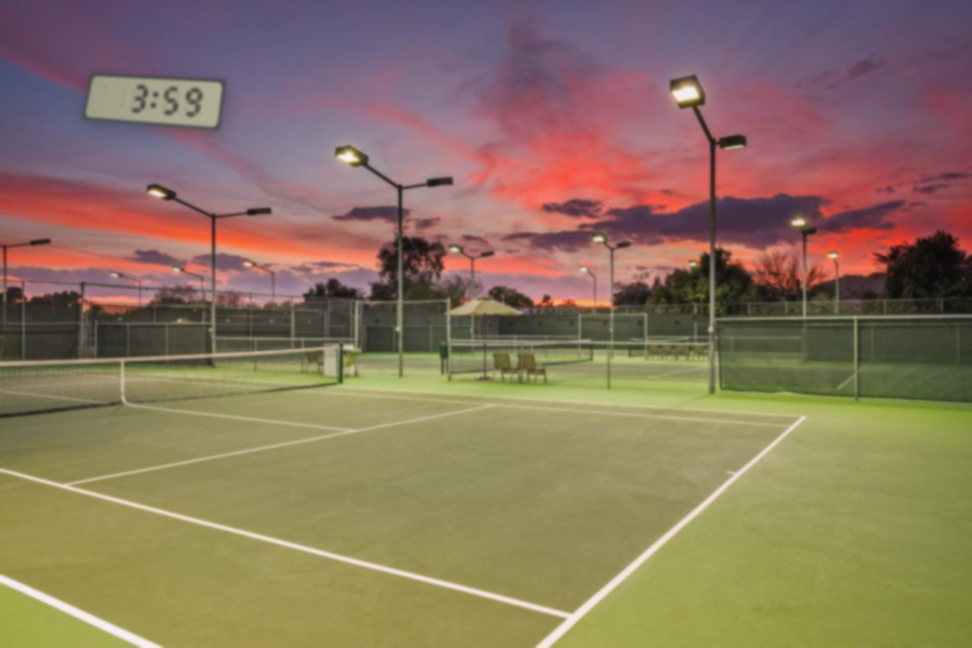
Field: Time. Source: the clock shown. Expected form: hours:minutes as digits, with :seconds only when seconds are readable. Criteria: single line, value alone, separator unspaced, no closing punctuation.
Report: 3:59
